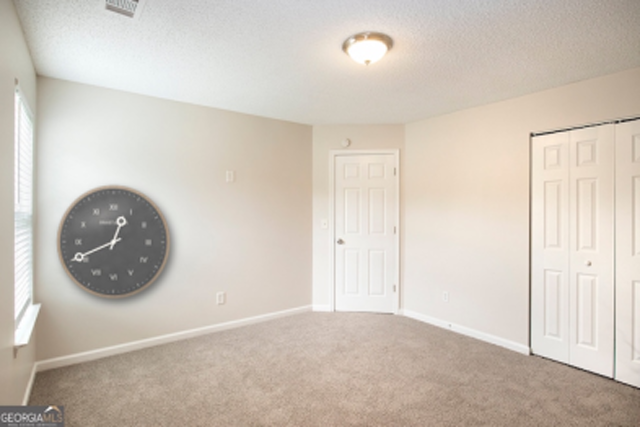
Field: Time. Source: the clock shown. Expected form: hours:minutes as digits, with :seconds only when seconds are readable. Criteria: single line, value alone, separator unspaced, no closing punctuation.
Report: 12:41
